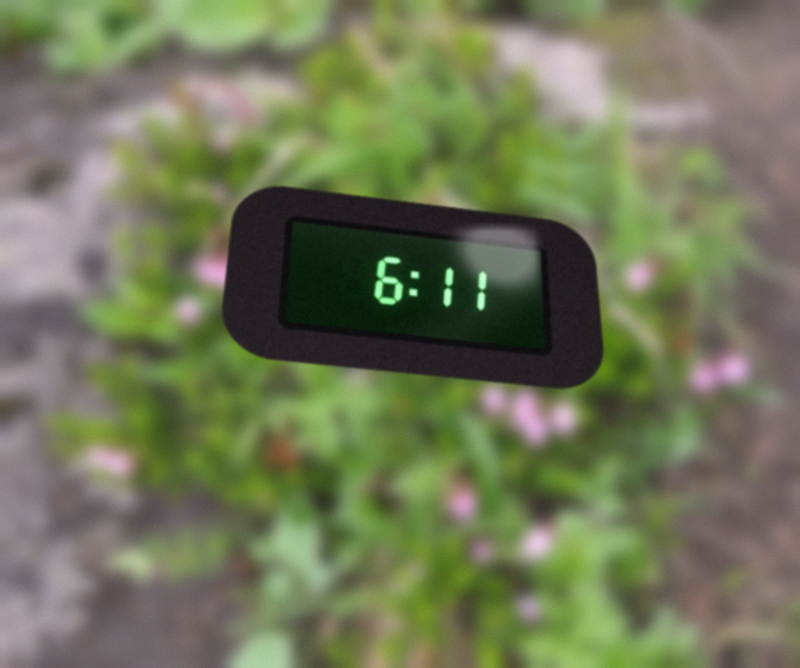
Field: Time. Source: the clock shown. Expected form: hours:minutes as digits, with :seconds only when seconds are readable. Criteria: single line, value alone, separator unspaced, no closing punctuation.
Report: 6:11
